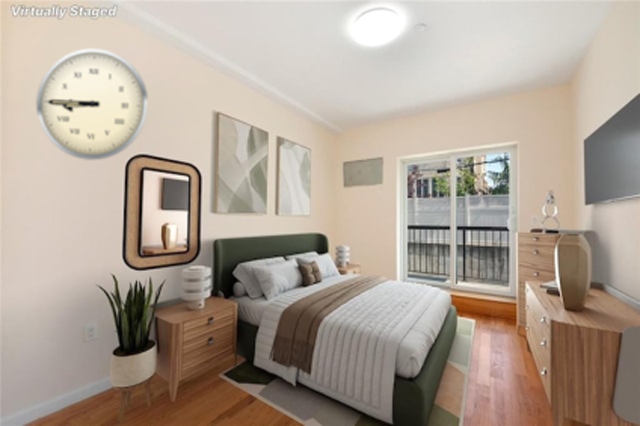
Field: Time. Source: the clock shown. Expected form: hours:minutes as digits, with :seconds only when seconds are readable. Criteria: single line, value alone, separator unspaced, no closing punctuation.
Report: 8:45
